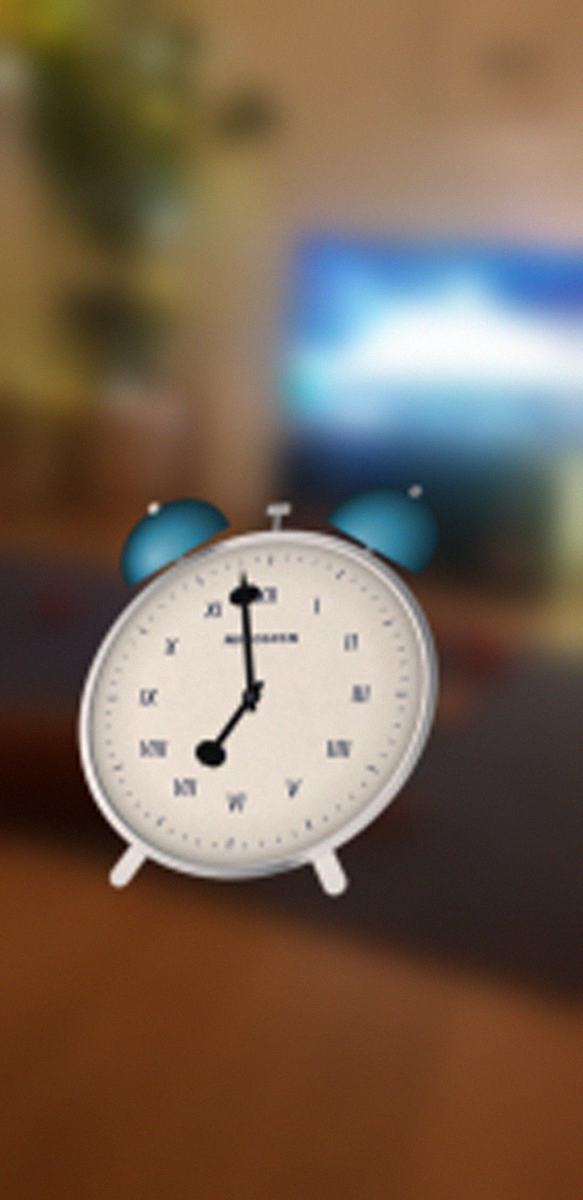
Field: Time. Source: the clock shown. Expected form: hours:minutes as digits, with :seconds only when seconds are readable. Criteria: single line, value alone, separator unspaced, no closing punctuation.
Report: 6:58
